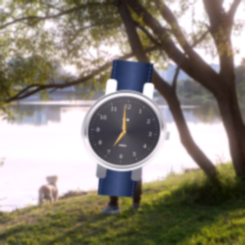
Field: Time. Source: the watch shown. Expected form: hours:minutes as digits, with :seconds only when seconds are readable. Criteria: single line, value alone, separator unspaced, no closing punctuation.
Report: 6:59
